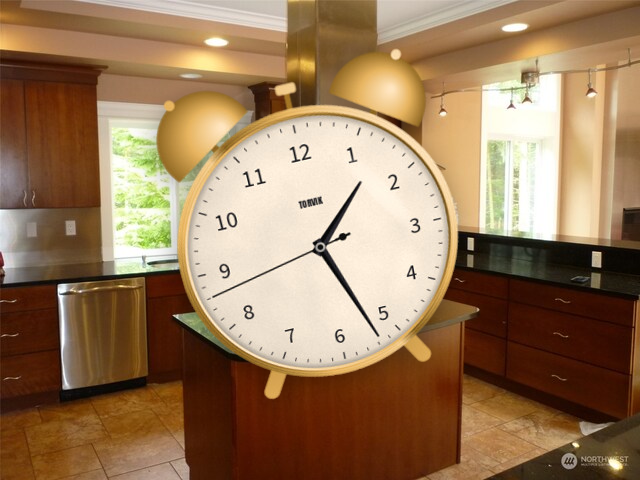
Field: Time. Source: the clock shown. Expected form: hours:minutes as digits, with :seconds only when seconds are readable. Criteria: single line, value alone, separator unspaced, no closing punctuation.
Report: 1:26:43
